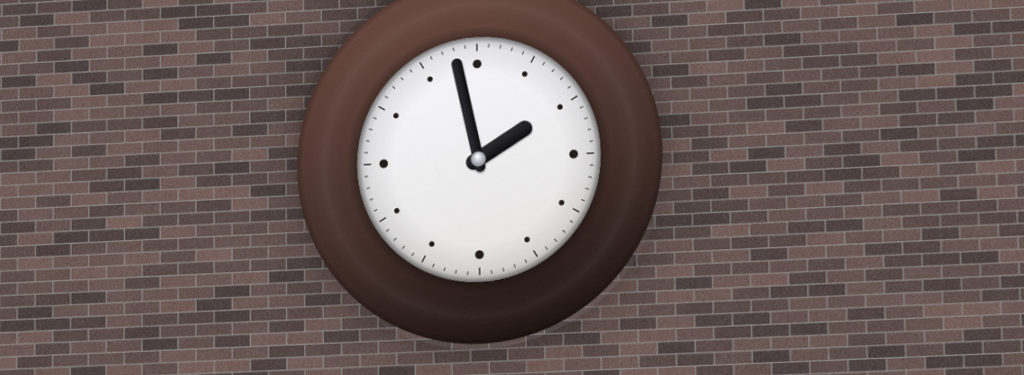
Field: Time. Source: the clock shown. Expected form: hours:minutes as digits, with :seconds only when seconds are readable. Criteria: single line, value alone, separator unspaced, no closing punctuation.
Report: 1:58
